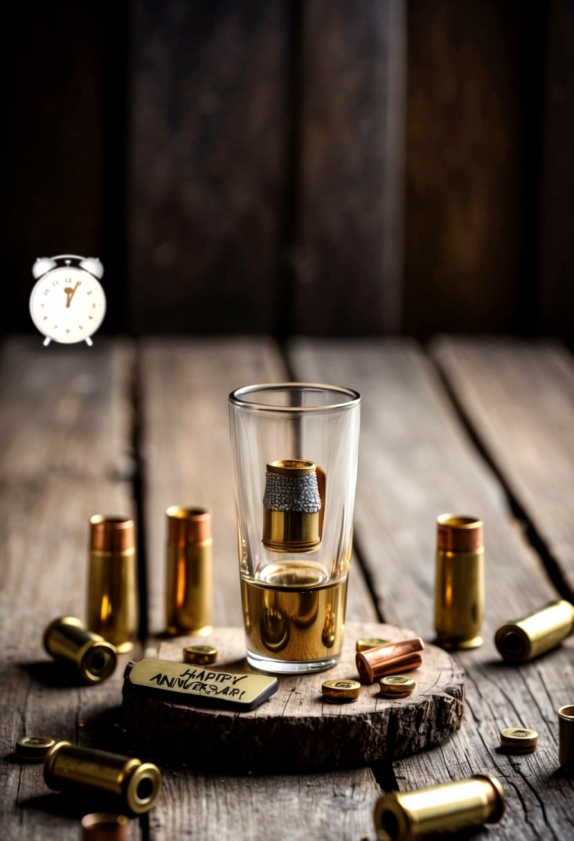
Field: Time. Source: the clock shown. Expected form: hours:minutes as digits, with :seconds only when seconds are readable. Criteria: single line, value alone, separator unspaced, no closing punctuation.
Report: 12:04
